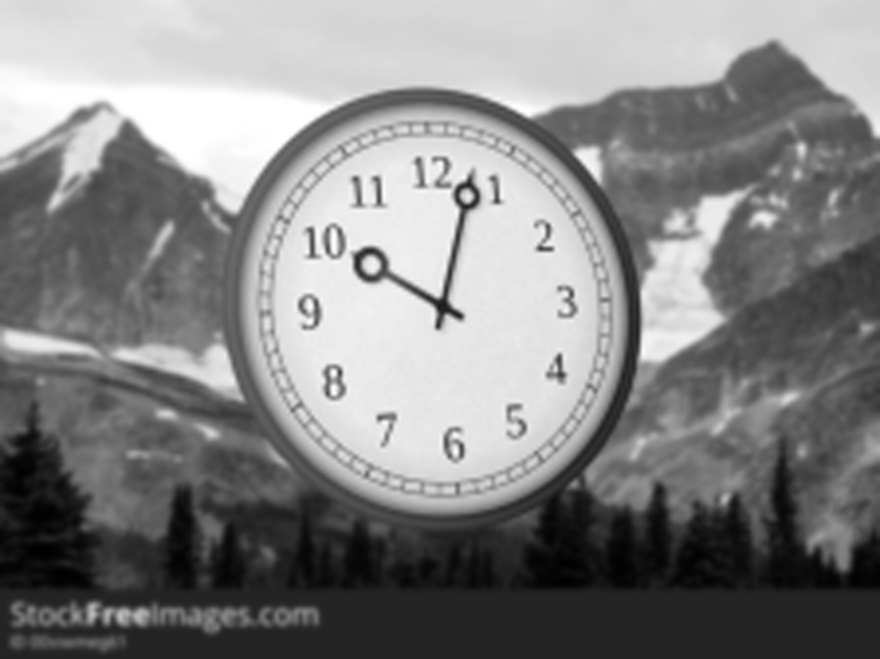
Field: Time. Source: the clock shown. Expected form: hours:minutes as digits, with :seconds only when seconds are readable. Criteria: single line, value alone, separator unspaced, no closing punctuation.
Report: 10:03
